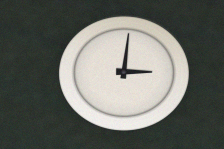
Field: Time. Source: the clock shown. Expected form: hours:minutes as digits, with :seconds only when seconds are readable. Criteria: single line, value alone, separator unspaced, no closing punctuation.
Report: 3:01
